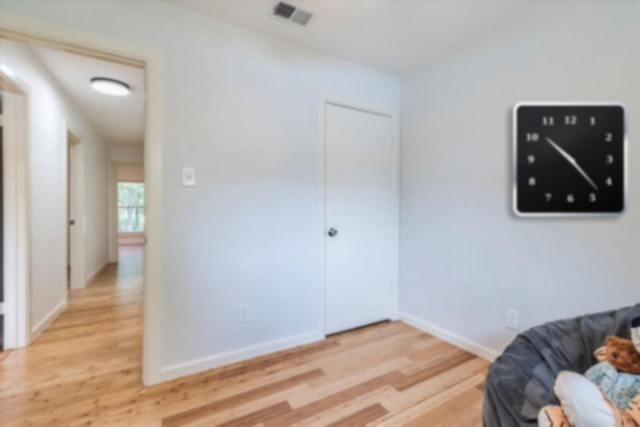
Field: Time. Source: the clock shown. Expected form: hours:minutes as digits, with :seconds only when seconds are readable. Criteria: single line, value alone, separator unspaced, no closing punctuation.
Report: 10:23
